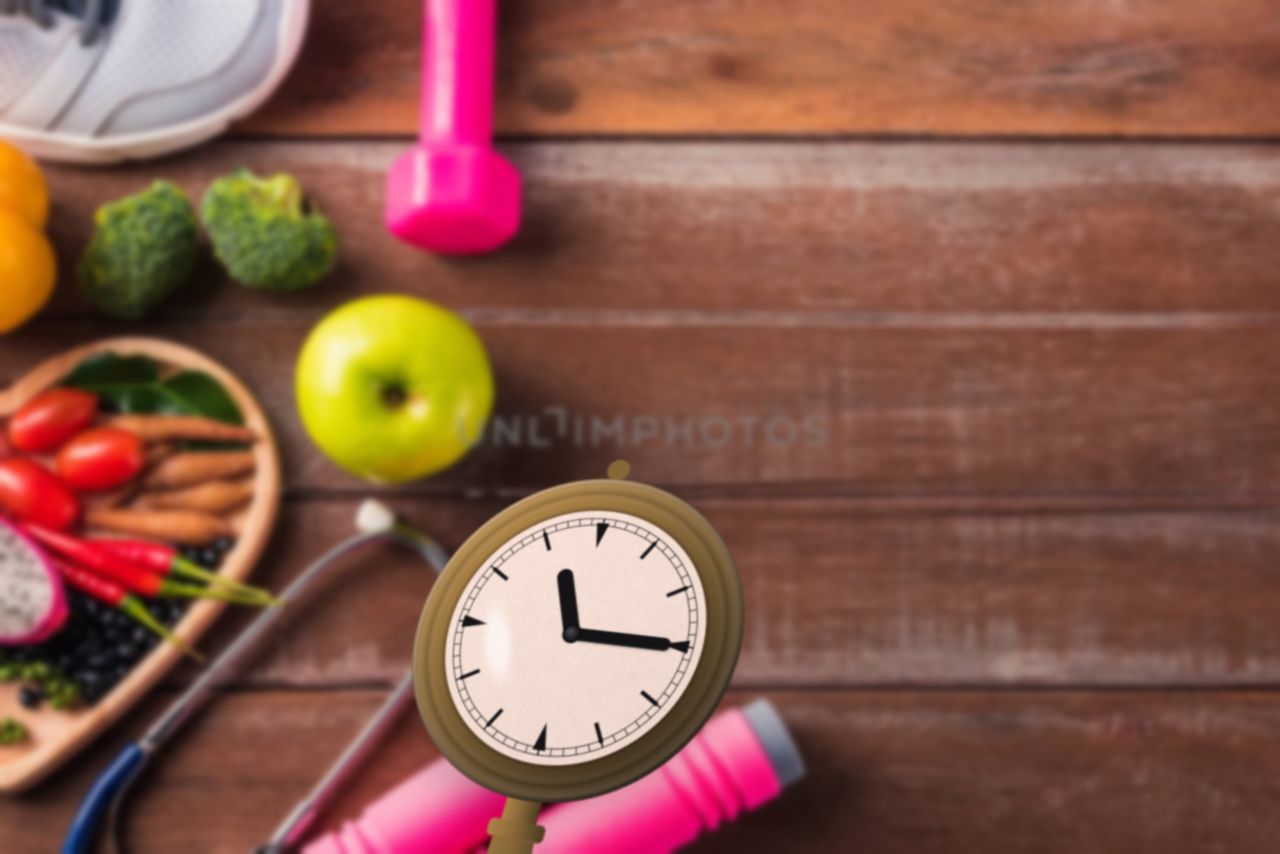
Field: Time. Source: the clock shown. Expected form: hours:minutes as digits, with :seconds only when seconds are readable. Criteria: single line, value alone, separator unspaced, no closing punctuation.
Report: 11:15
